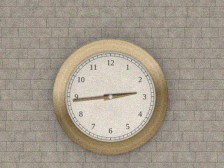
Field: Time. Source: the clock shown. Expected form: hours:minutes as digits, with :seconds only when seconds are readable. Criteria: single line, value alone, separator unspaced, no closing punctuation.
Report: 2:44
